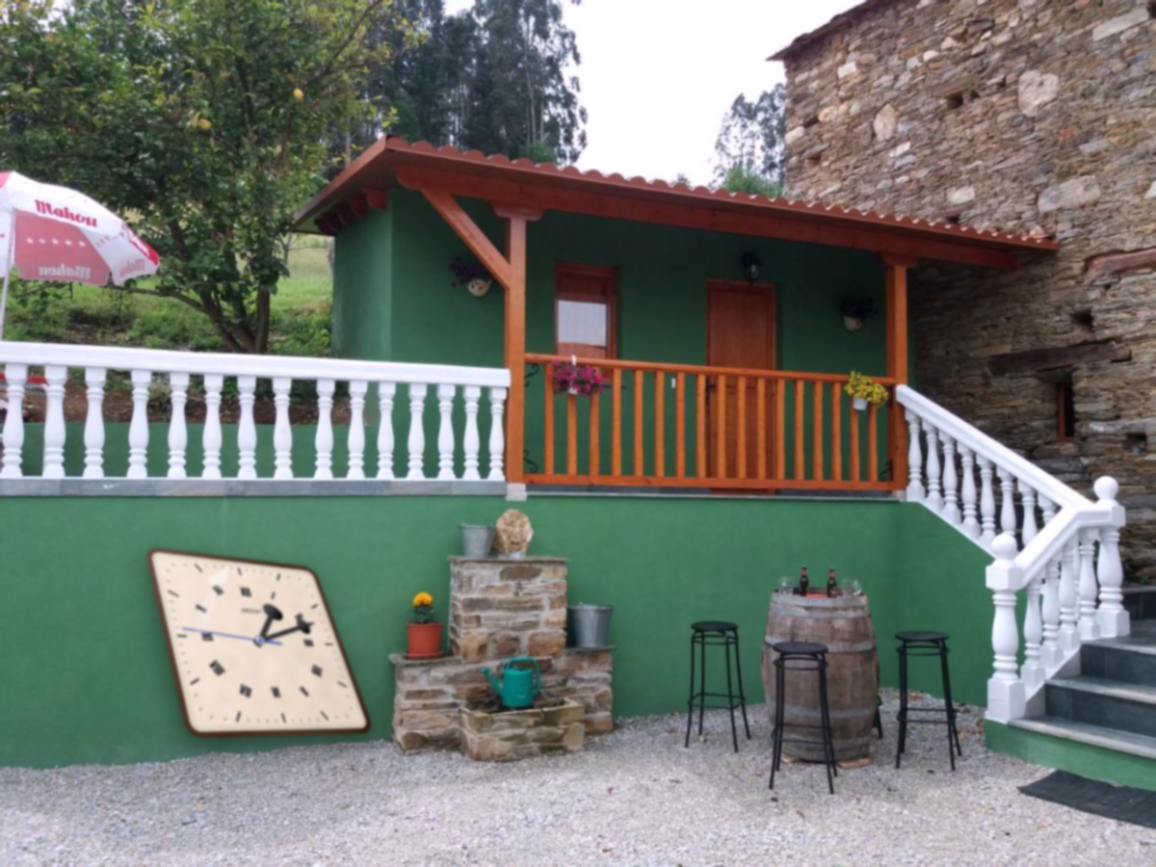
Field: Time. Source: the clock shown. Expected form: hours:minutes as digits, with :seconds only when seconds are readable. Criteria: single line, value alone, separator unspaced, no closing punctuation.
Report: 1:11:46
